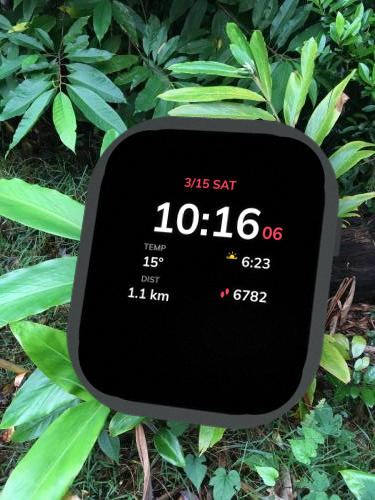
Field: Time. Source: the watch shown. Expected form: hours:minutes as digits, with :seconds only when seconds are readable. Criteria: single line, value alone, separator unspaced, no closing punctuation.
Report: 10:16:06
